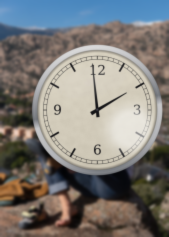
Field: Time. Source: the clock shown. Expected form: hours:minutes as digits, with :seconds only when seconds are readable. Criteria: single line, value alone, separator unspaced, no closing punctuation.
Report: 1:59
